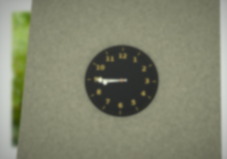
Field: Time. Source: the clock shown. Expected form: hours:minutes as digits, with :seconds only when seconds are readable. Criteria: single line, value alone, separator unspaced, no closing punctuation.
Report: 8:45
